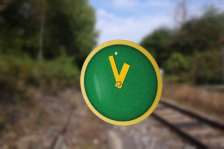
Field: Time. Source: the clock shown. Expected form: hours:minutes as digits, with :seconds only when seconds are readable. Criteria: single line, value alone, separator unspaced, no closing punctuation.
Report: 12:58
